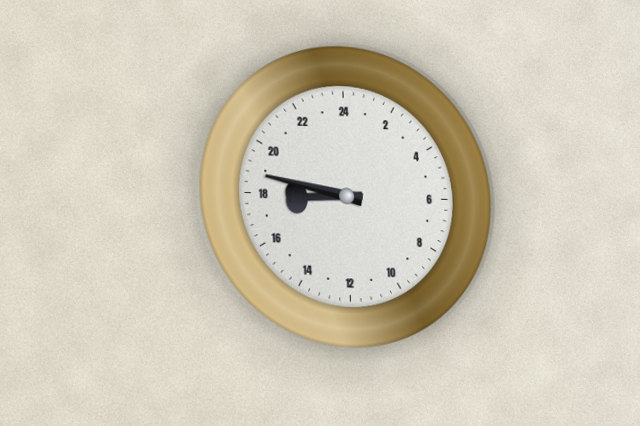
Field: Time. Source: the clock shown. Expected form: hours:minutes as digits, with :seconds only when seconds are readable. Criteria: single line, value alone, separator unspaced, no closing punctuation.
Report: 17:47
